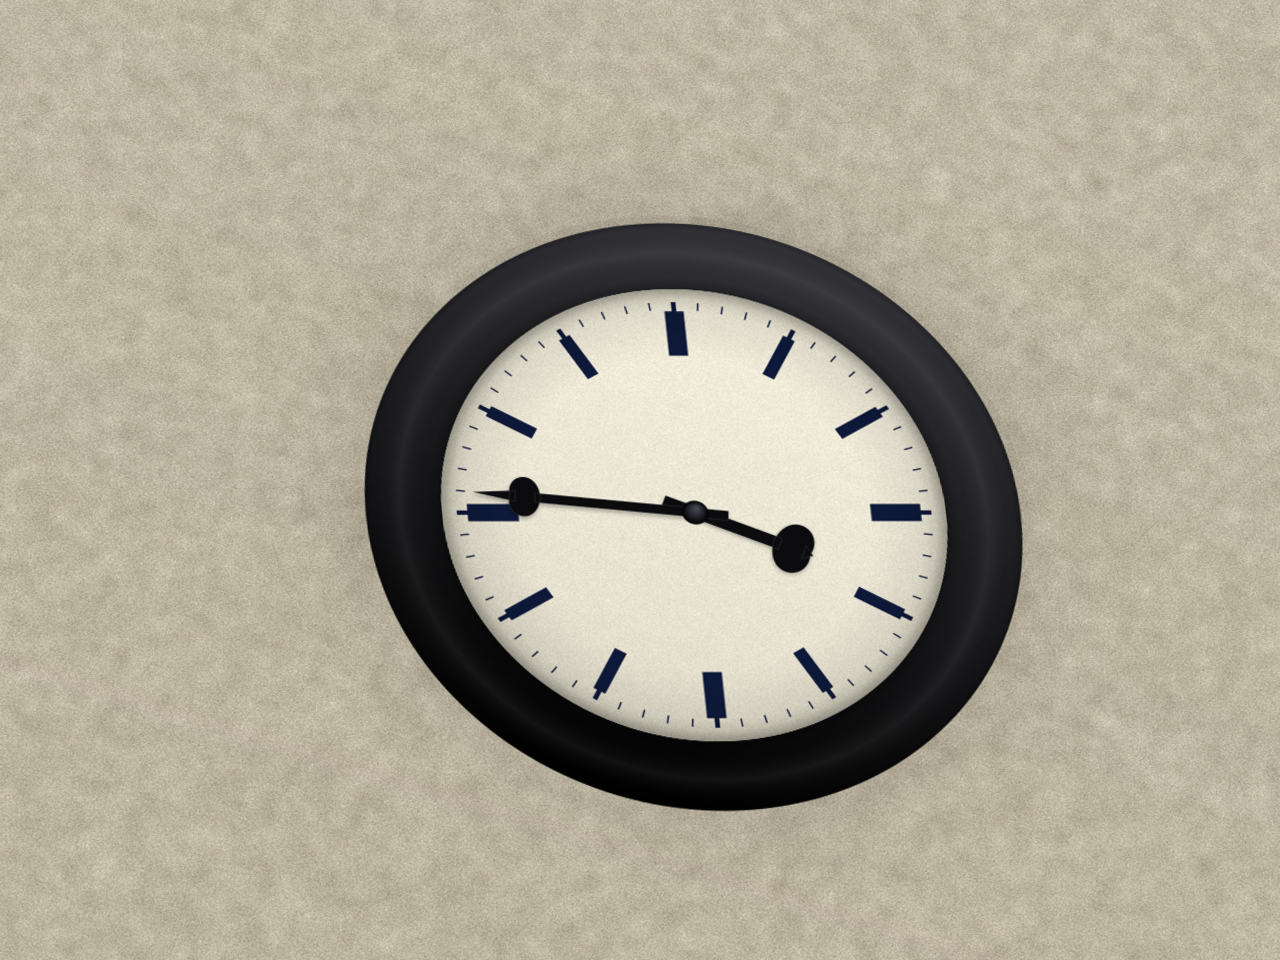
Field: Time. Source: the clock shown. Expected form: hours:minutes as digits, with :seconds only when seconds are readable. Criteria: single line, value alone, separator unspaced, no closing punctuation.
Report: 3:46
